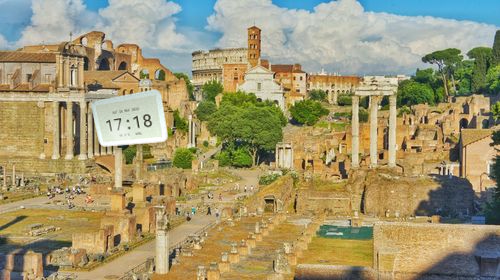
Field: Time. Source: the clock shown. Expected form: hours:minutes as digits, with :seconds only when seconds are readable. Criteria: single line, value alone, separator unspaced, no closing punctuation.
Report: 17:18
